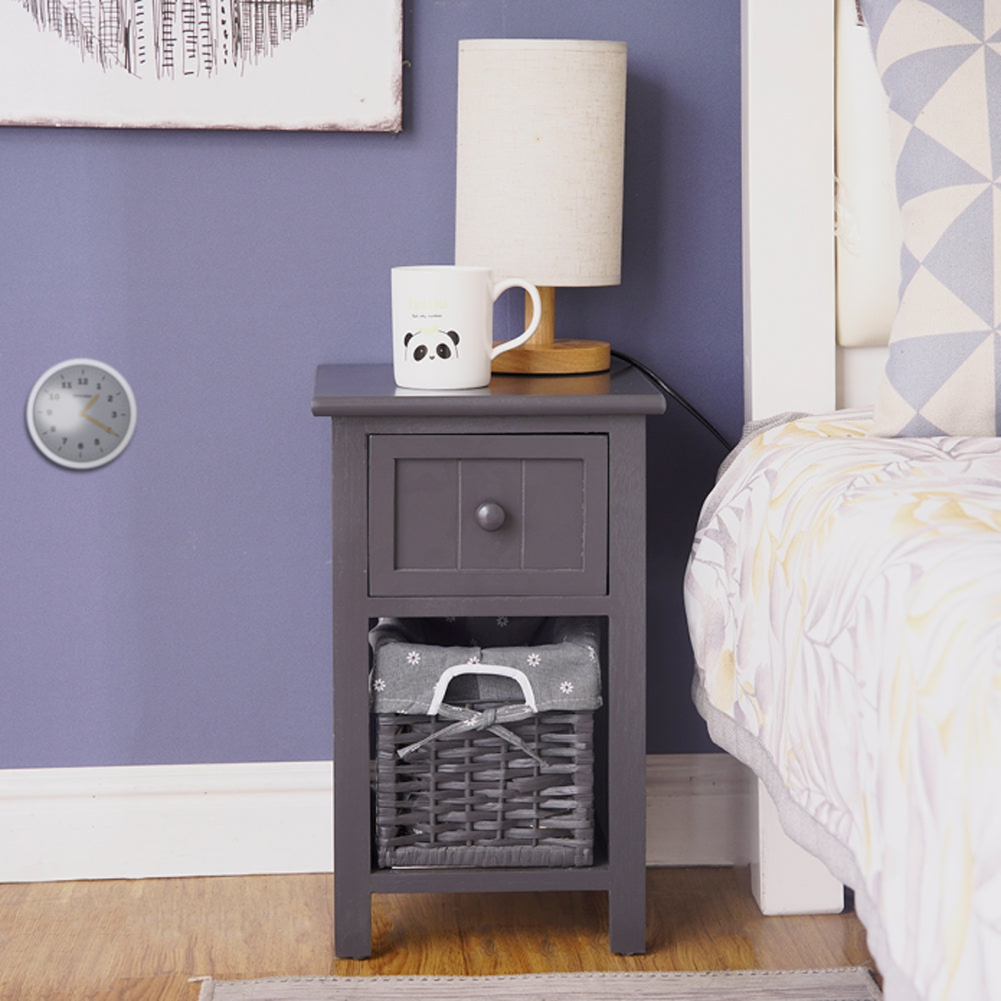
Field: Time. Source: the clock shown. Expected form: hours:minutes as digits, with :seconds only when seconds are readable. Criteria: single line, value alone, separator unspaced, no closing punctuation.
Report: 1:20
